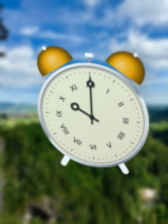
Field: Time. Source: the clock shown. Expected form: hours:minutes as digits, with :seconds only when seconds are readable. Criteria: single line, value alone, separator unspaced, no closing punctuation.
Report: 10:00
